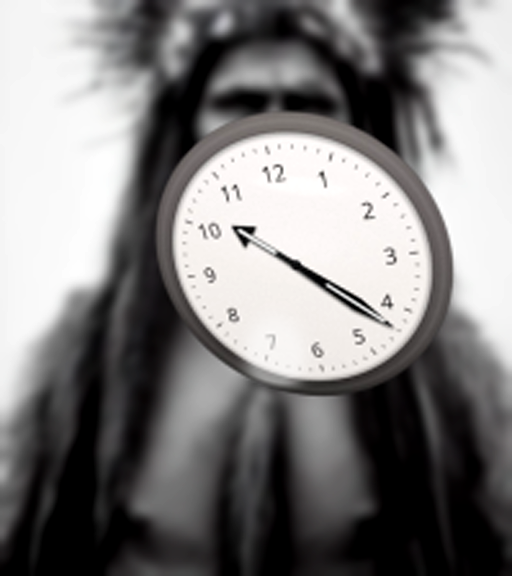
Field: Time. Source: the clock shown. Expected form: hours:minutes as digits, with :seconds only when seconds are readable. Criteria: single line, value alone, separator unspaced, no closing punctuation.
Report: 10:22
